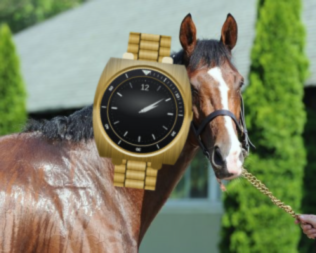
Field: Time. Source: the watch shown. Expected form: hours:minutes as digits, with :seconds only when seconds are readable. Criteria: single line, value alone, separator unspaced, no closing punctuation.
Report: 2:09
